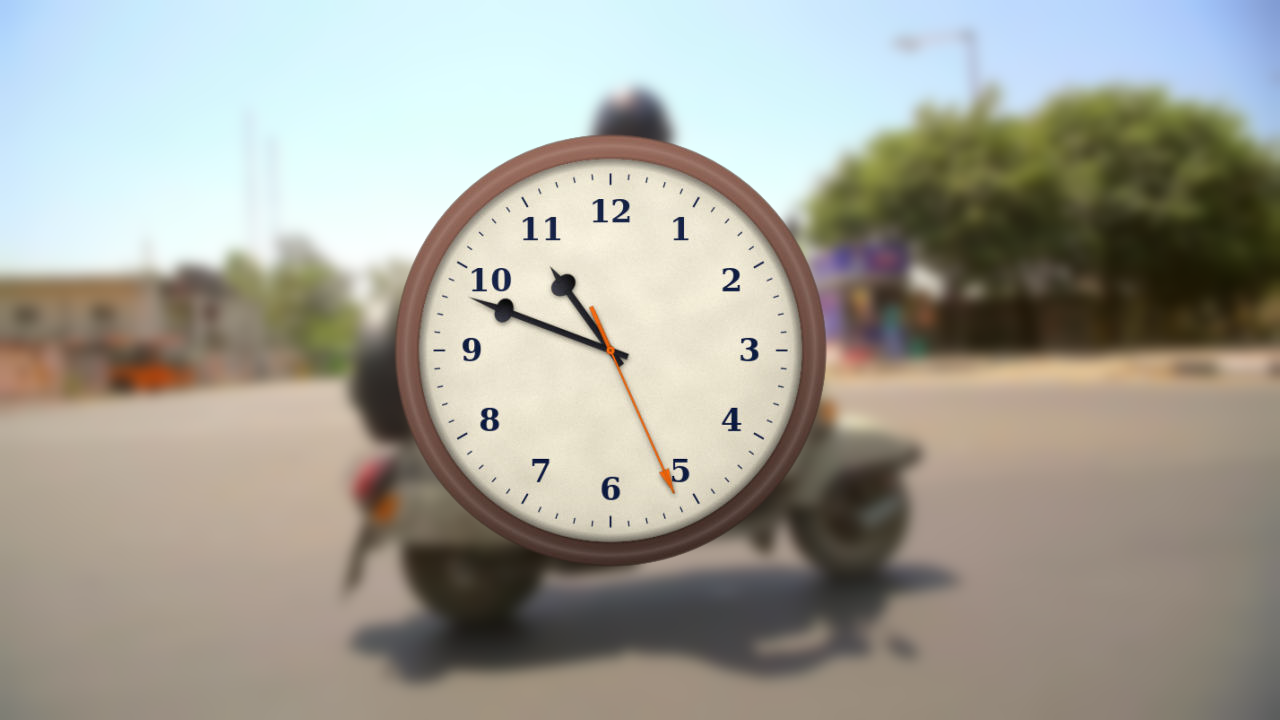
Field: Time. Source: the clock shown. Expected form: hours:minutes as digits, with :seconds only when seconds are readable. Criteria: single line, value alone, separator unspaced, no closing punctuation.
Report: 10:48:26
